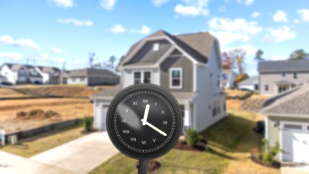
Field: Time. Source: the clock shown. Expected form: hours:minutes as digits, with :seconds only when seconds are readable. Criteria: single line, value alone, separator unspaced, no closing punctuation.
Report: 12:20
